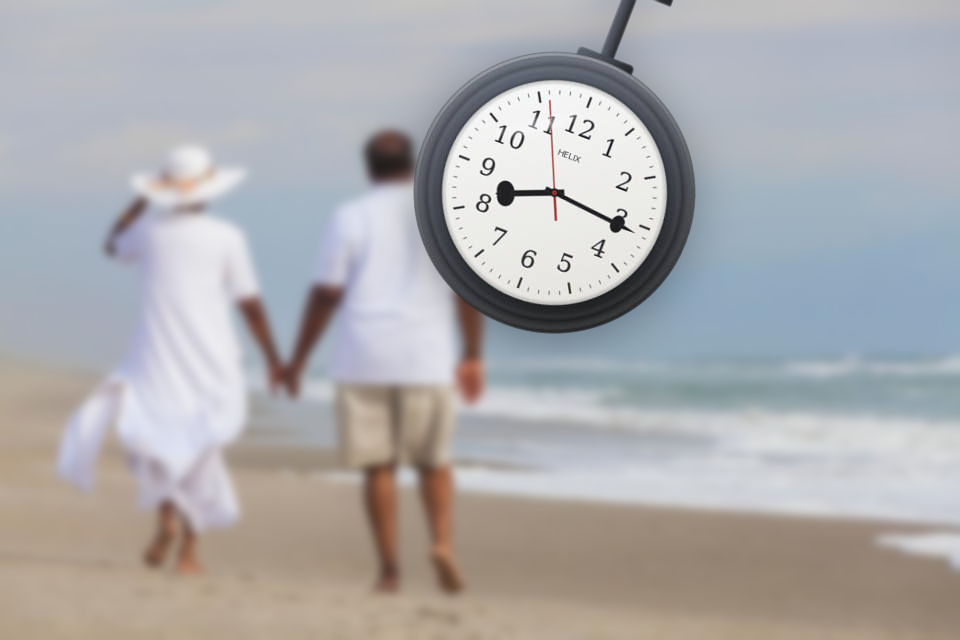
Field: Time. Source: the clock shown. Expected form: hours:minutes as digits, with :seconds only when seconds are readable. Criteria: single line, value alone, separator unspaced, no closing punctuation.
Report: 8:15:56
